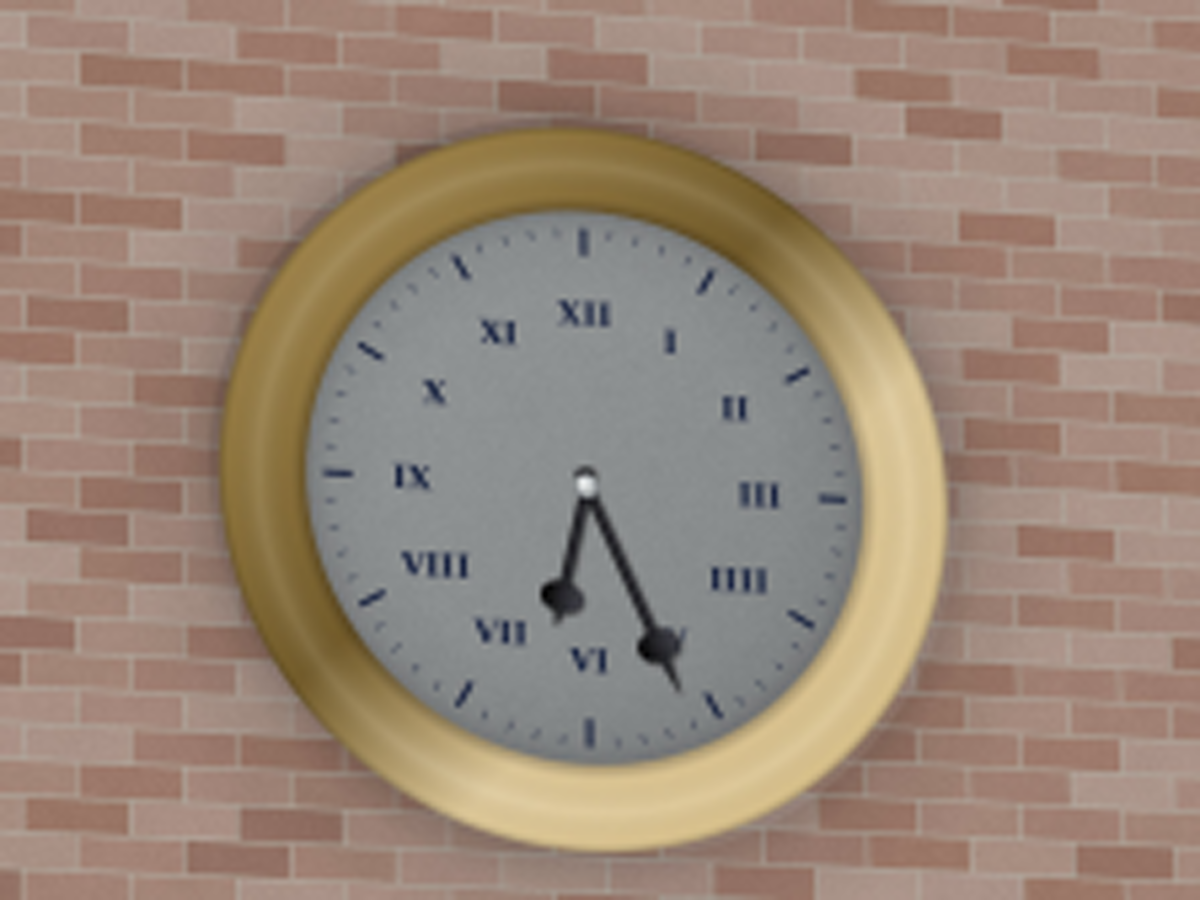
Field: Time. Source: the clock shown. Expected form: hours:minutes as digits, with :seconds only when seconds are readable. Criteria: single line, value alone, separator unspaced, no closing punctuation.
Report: 6:26
